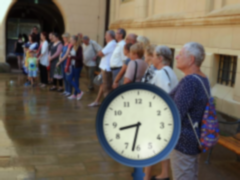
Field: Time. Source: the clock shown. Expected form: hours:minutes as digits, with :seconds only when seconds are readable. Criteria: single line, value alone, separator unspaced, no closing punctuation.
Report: 8:32
